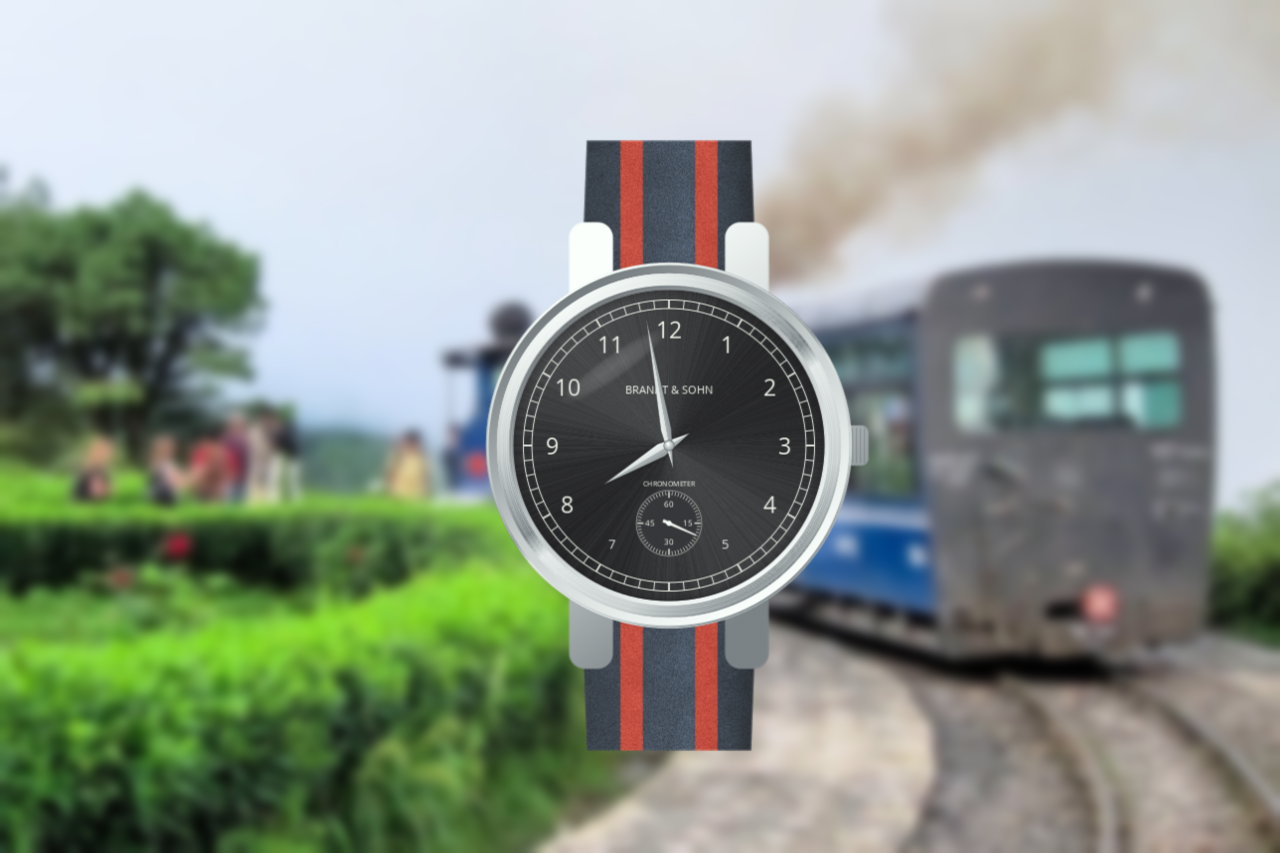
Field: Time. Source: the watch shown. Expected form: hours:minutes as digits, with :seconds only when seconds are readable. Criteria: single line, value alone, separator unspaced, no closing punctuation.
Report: 7:58:19
